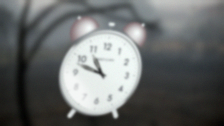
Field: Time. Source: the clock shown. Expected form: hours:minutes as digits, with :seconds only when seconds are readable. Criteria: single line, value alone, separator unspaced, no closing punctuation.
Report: 10:48
